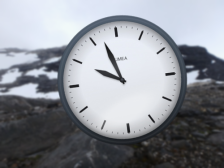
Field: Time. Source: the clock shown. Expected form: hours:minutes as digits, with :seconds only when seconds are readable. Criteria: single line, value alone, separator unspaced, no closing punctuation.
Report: 9:57
